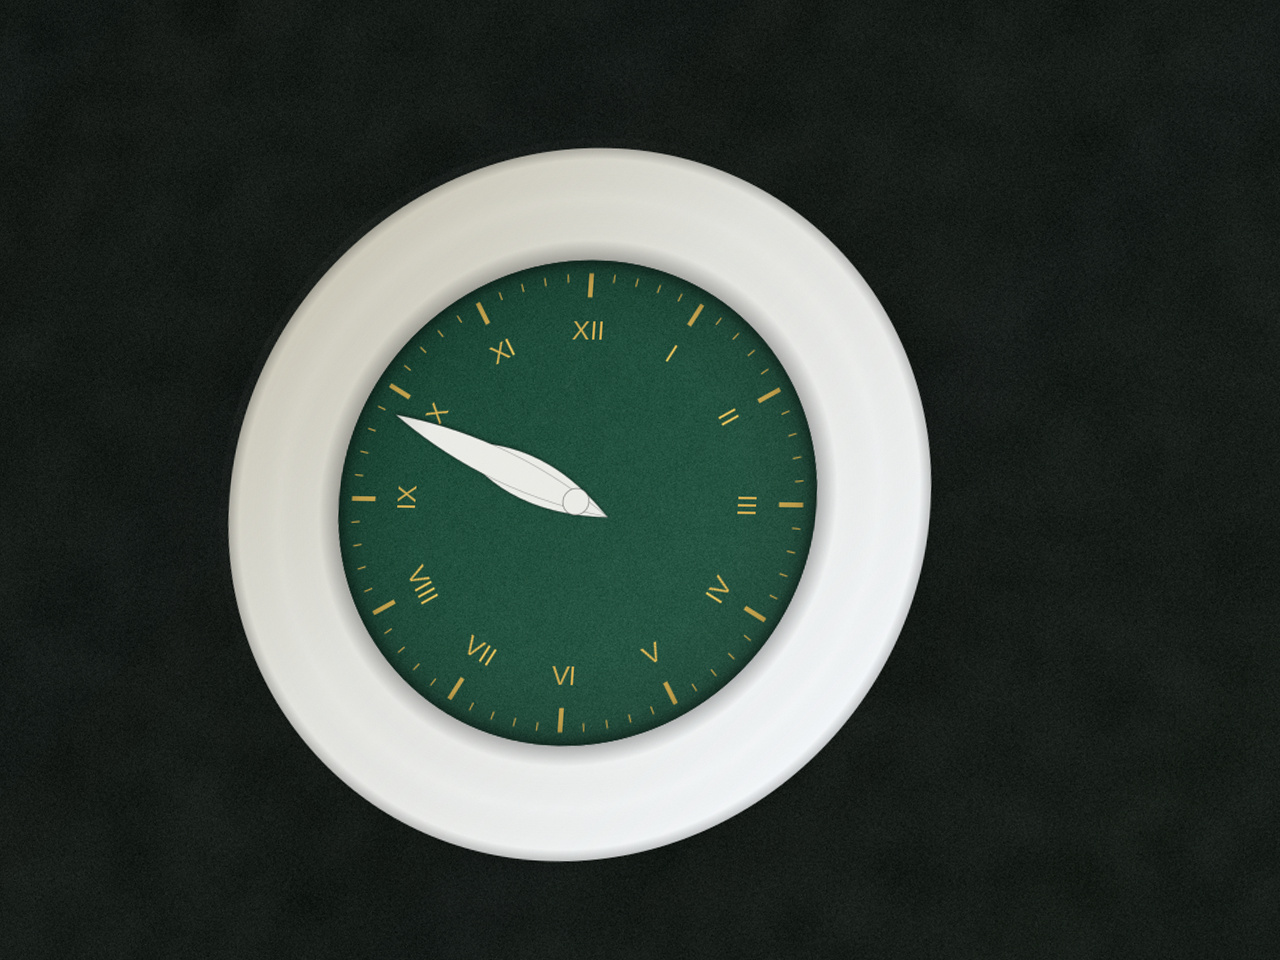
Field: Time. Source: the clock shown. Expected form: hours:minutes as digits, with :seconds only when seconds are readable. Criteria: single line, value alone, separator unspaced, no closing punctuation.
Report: 9:49
